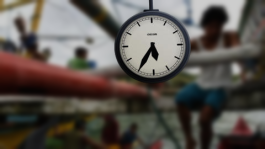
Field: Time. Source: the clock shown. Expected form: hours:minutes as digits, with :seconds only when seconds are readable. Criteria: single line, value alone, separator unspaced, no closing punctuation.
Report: 5:35
